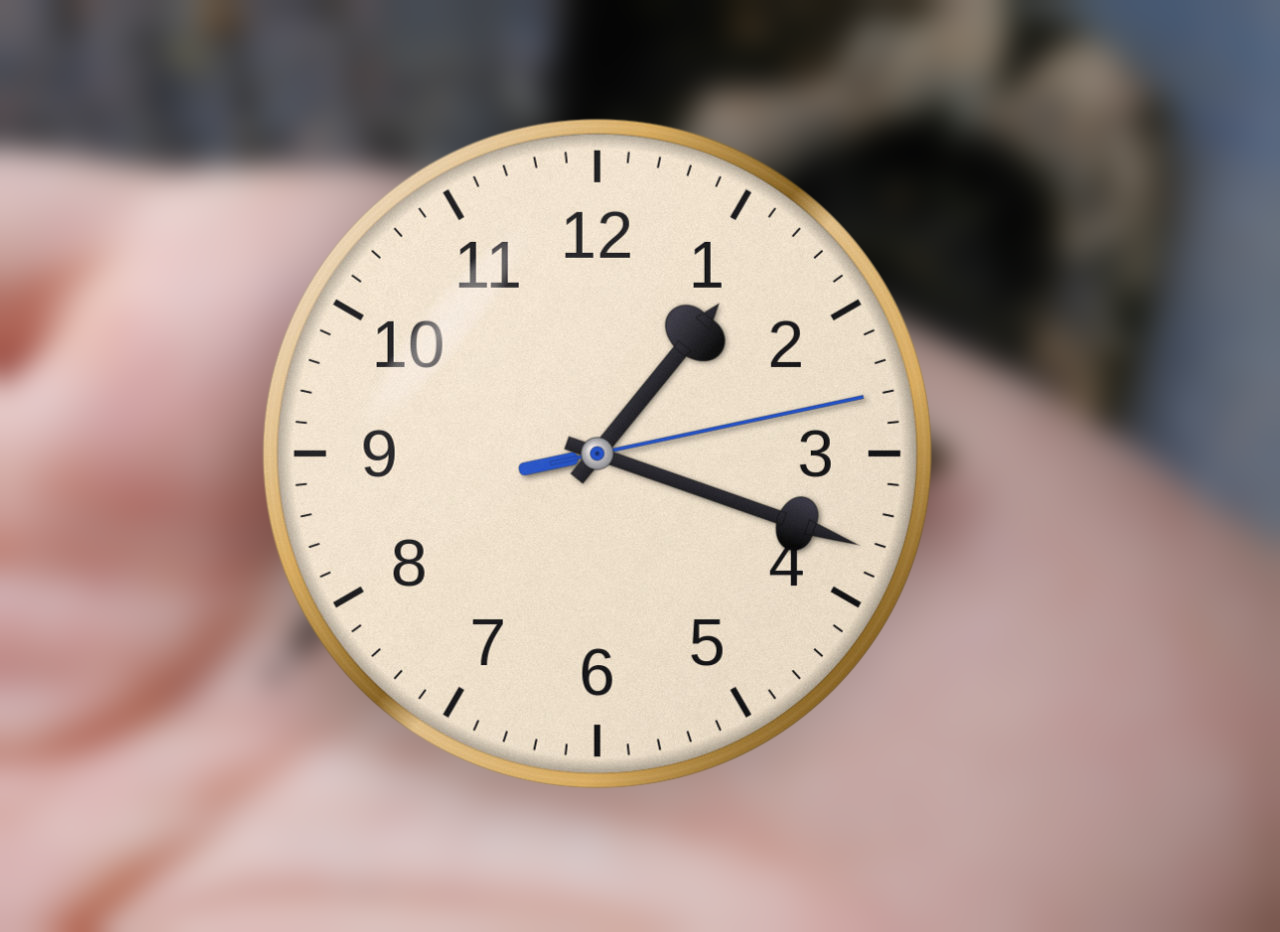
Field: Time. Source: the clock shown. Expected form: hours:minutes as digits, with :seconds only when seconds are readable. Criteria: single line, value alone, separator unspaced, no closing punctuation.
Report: 1:18:13
